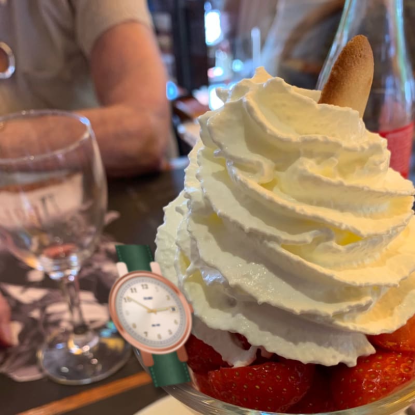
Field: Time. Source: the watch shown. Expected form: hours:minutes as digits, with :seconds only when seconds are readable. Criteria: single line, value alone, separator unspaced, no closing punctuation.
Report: 2:51
